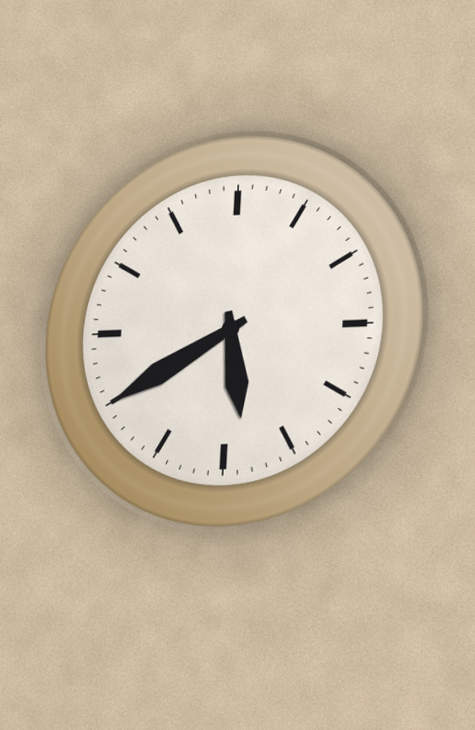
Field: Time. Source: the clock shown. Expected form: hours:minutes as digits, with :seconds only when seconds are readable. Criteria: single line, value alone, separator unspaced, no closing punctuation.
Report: 5:40
